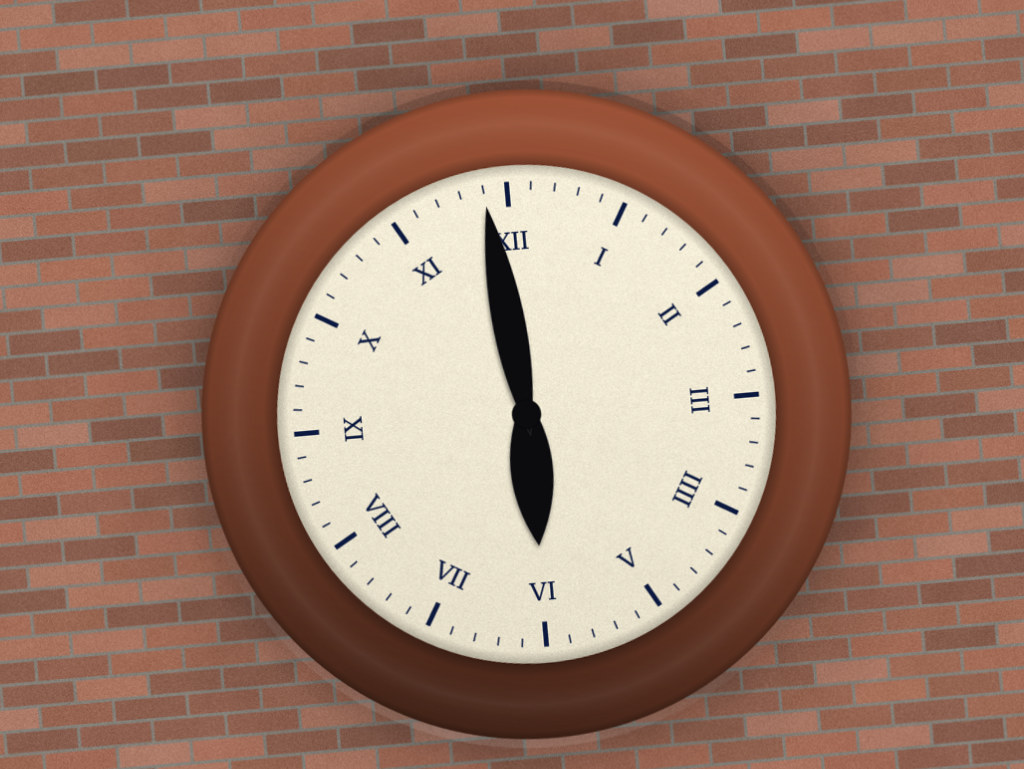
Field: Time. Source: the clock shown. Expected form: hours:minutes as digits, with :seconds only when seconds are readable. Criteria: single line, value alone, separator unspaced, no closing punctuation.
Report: 5:59
